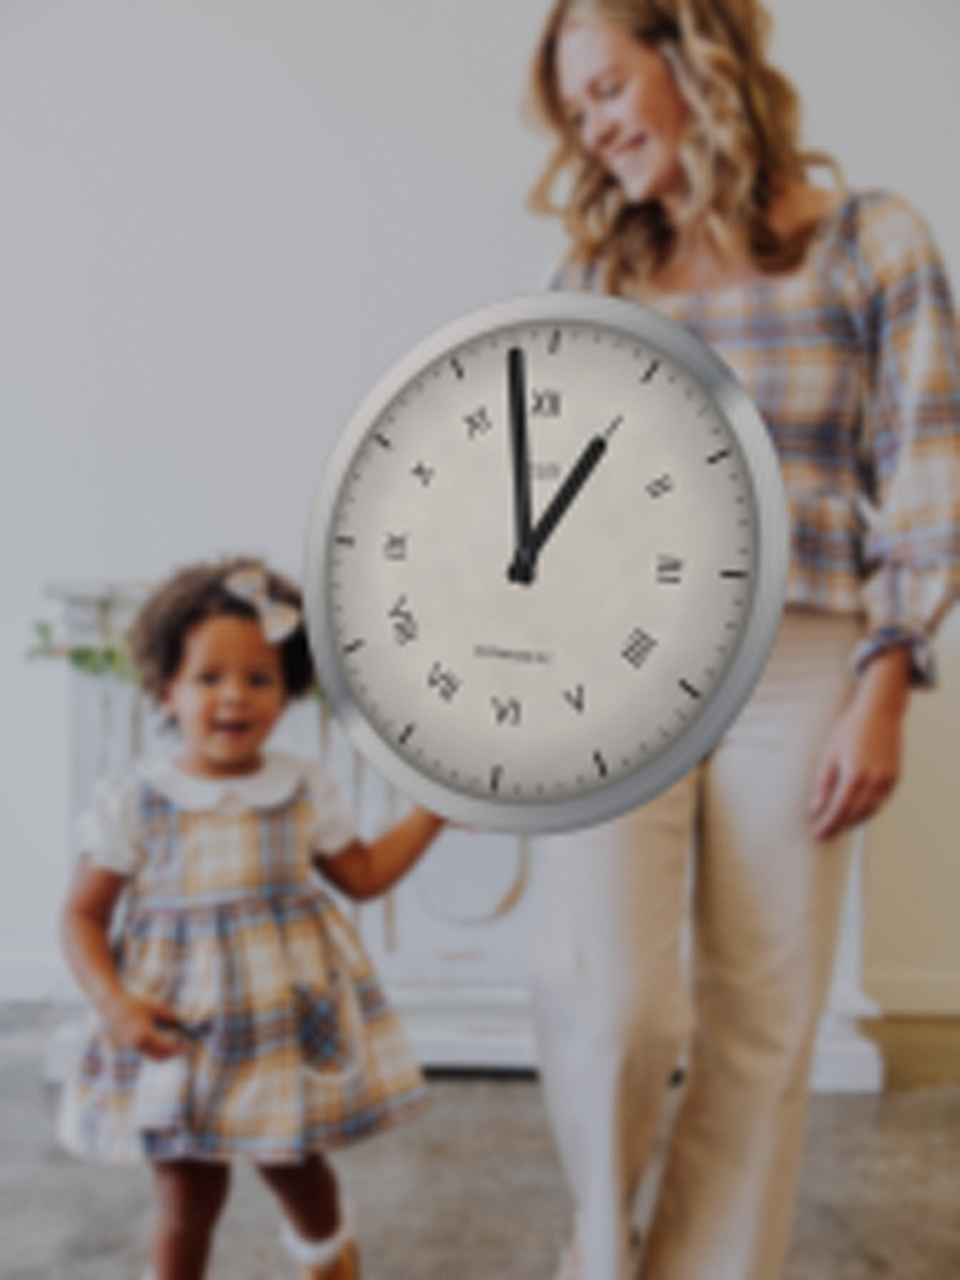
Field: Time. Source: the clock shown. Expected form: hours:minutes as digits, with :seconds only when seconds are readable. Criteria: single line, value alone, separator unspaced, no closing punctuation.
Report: 12:58
